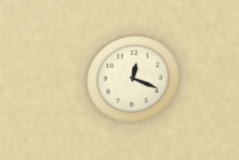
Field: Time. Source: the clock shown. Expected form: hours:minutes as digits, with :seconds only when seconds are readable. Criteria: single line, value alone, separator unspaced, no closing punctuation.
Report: 12:19
